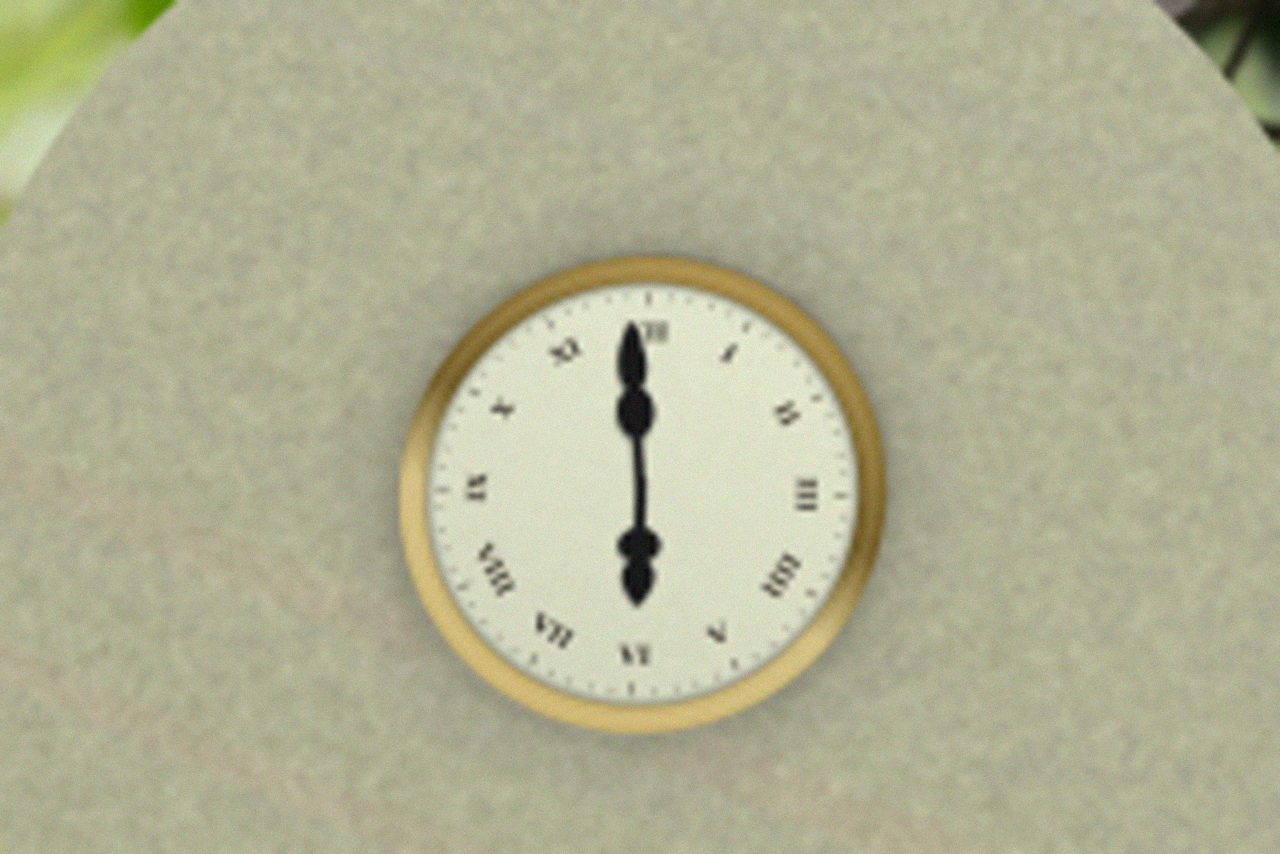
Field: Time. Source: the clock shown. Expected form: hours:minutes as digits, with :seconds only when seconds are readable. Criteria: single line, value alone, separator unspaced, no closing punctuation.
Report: 5:59
